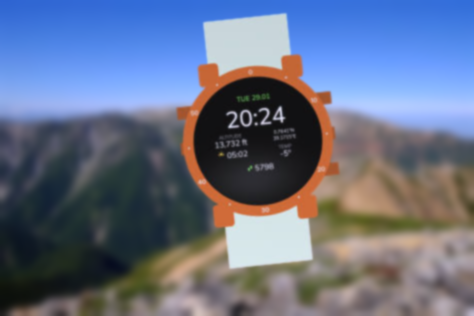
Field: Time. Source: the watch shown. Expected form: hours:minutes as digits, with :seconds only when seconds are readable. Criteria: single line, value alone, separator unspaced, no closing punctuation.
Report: 20:24
